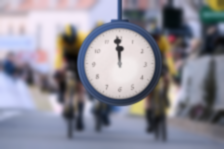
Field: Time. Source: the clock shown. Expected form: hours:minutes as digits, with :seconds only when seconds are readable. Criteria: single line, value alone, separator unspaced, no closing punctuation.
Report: 11:59
